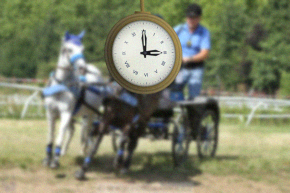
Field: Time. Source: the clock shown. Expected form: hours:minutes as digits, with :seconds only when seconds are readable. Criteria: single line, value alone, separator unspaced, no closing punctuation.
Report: 3:00
